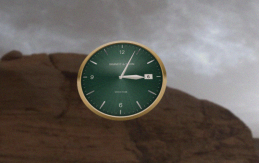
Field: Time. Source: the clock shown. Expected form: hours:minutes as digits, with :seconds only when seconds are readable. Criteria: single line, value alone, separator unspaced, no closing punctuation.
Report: 3:04
